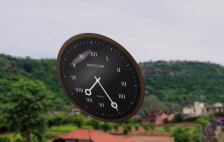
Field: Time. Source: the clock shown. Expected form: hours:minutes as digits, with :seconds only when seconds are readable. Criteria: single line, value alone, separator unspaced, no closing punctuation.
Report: 7:25
